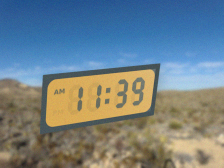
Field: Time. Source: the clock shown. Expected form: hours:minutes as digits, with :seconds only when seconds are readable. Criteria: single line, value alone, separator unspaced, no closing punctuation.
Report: 11:39
